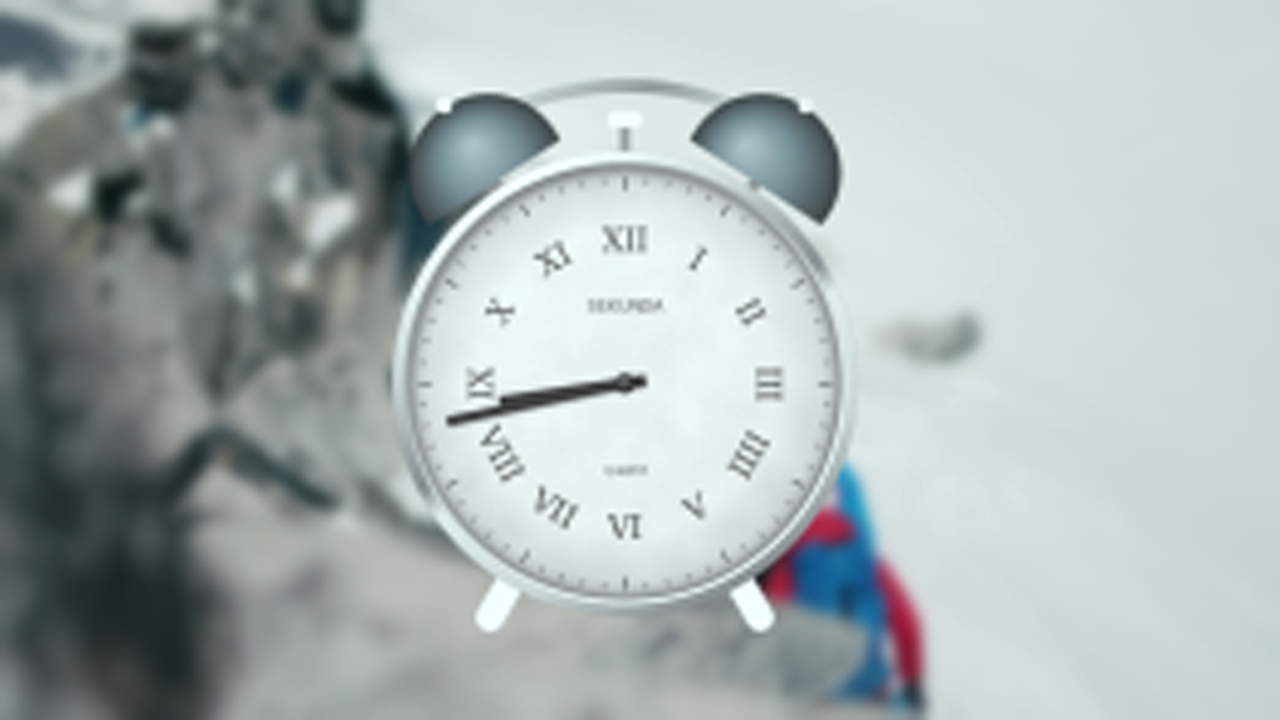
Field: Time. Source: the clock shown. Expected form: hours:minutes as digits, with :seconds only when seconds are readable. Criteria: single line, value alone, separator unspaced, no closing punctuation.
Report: 8:43
